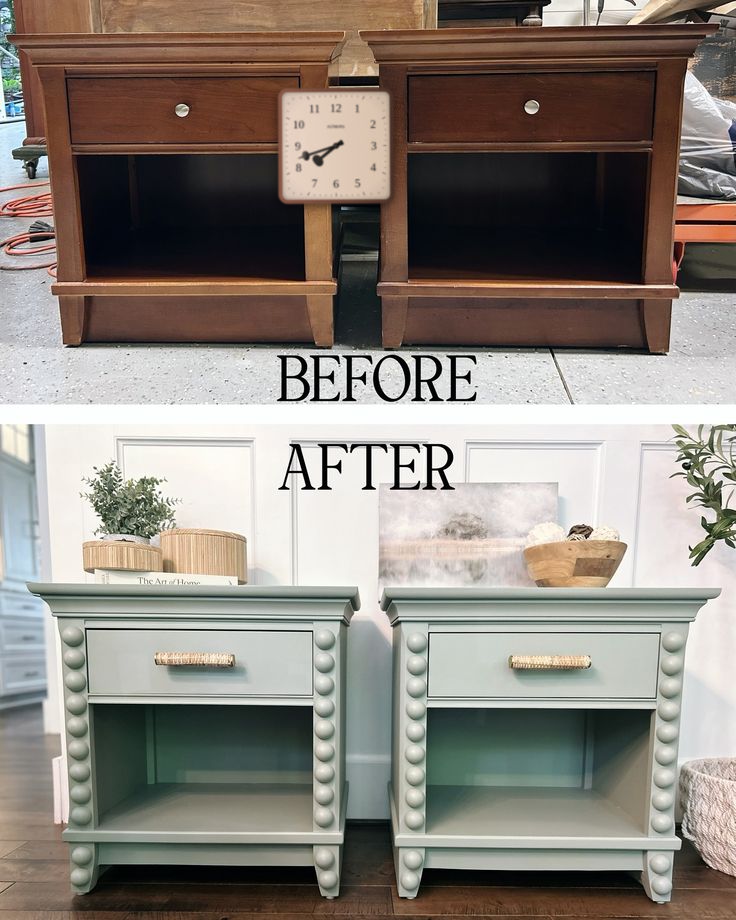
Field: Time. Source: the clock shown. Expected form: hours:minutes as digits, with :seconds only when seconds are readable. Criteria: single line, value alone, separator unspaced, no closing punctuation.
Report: 7:42
